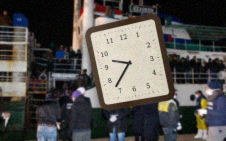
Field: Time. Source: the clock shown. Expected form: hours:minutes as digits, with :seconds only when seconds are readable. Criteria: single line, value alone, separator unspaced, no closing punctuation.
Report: 9:37
